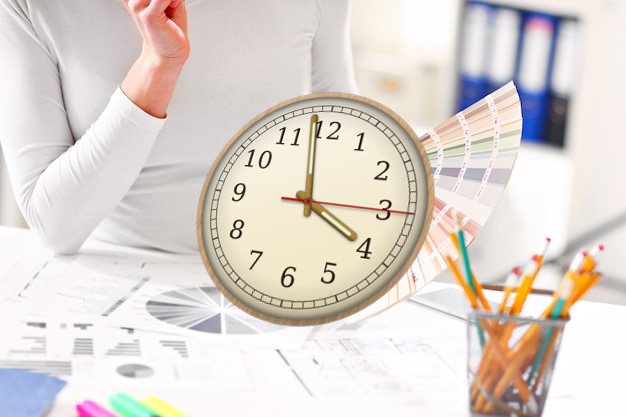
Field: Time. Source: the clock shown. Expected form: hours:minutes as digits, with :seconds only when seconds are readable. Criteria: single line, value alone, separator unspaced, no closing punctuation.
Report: 3:58:15
